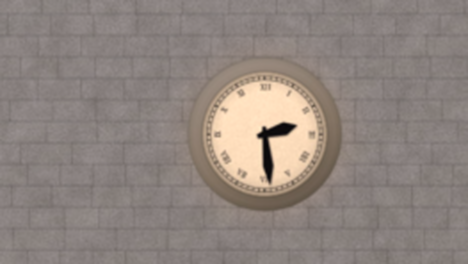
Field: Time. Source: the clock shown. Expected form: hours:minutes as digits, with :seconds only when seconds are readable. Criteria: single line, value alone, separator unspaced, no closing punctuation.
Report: 2:29
